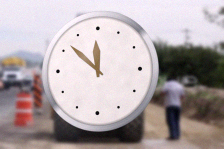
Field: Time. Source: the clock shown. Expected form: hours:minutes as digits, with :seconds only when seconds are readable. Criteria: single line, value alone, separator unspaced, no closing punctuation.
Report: 11:52
